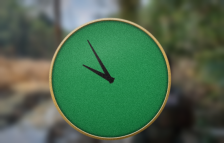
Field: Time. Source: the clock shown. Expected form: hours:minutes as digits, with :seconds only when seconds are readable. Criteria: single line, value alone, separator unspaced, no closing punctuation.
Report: 9:55
